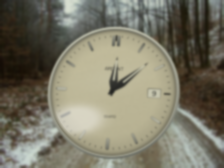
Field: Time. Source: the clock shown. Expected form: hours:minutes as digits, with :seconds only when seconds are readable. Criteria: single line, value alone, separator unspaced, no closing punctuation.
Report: 12:08
